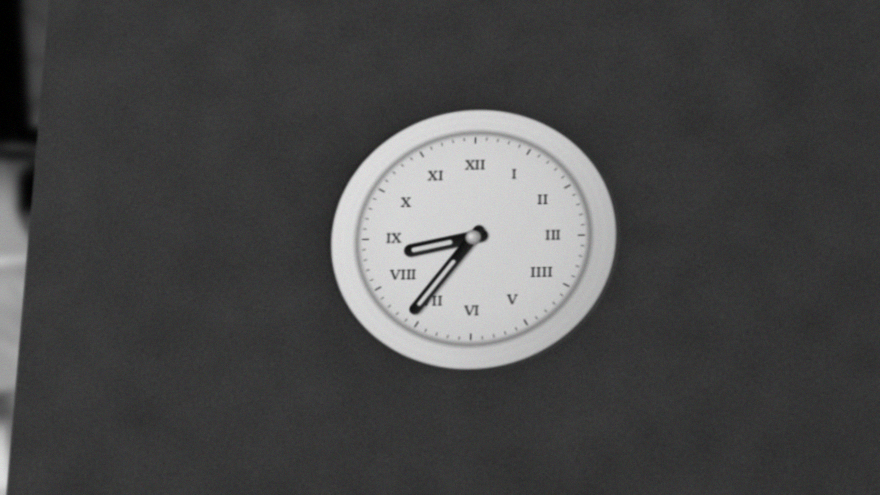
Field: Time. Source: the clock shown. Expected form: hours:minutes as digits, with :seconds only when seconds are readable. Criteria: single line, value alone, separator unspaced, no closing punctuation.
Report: 8:36
